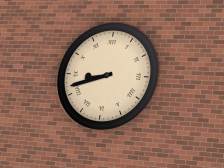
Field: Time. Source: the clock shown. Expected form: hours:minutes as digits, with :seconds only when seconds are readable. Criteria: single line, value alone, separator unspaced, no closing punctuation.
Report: 8:42
